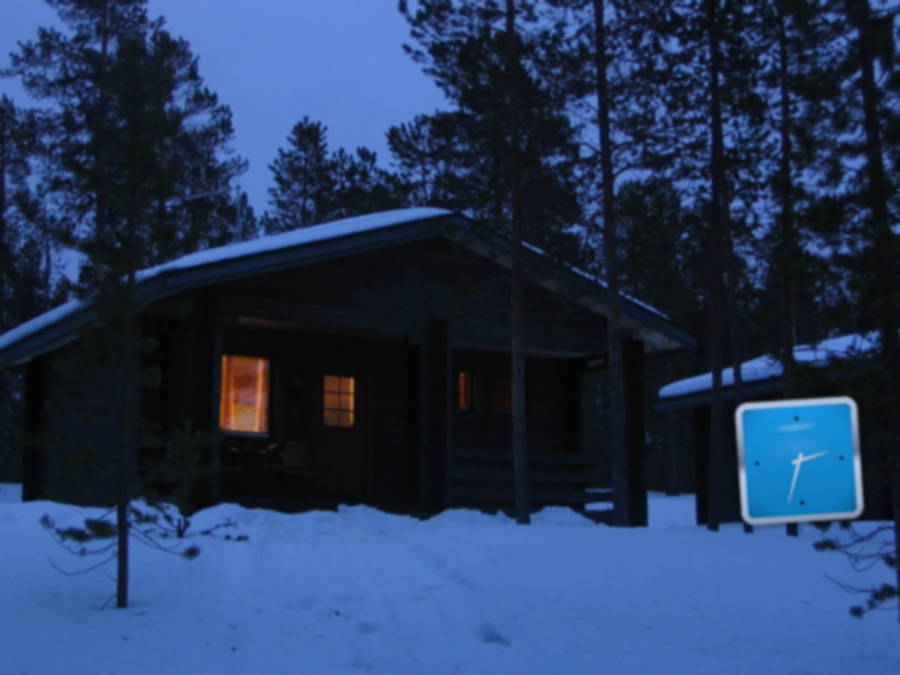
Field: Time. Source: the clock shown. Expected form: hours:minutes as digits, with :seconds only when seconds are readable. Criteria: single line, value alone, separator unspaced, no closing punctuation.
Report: 2:33
